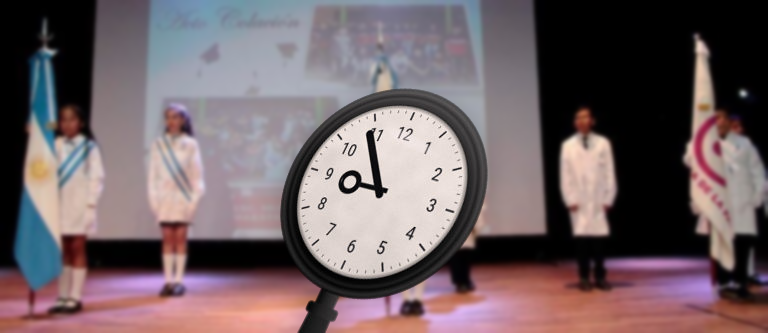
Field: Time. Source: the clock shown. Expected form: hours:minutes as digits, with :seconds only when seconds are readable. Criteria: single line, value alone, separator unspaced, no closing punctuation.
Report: 8:54
